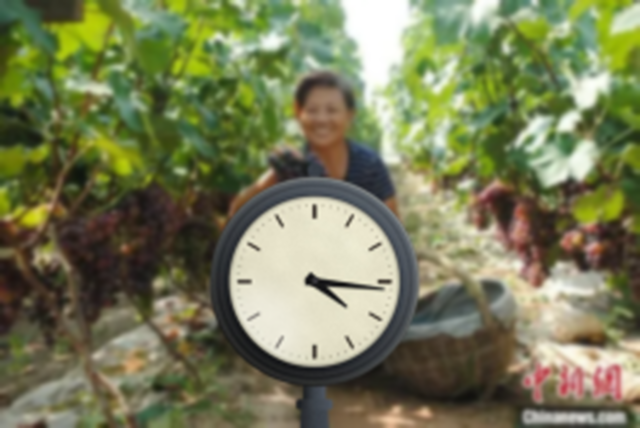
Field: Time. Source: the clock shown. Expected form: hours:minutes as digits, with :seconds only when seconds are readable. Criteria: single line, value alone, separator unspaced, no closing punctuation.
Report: 4:16
